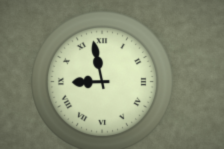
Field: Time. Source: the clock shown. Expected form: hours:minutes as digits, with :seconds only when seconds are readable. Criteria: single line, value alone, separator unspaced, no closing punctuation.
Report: 8:58
